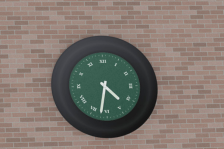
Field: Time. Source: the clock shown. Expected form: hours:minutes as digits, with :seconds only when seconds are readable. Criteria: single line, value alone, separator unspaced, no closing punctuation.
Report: 4:32
